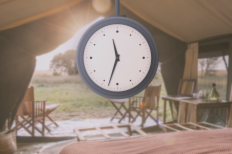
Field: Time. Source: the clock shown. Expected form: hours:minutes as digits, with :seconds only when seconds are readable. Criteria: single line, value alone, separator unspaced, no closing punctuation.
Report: 11:33
